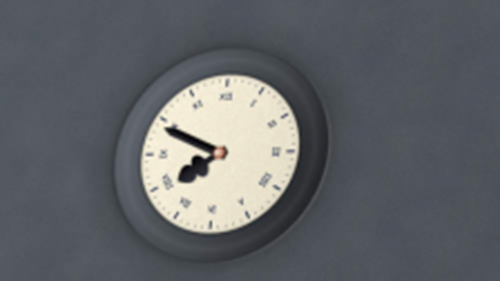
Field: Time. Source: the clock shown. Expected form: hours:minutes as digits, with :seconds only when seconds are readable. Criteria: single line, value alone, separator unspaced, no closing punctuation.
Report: 7:49
